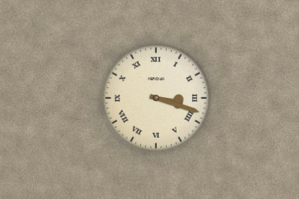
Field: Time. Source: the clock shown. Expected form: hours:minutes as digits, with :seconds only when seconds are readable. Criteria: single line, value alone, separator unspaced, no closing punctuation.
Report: 3:18
